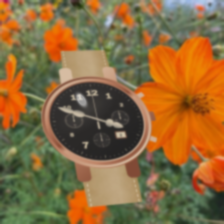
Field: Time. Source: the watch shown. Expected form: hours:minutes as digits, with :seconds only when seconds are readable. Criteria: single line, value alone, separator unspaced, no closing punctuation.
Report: 3:49
